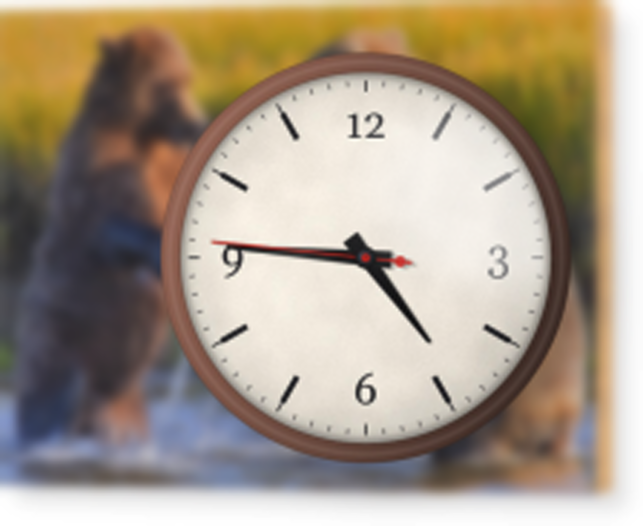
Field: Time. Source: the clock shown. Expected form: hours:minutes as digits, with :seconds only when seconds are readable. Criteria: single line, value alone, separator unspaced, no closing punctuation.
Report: 4:45:46
